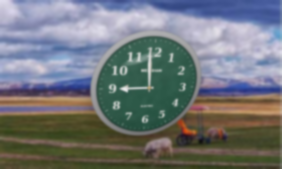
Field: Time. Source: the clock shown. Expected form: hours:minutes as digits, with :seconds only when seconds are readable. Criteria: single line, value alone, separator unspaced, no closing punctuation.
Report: 8:59
